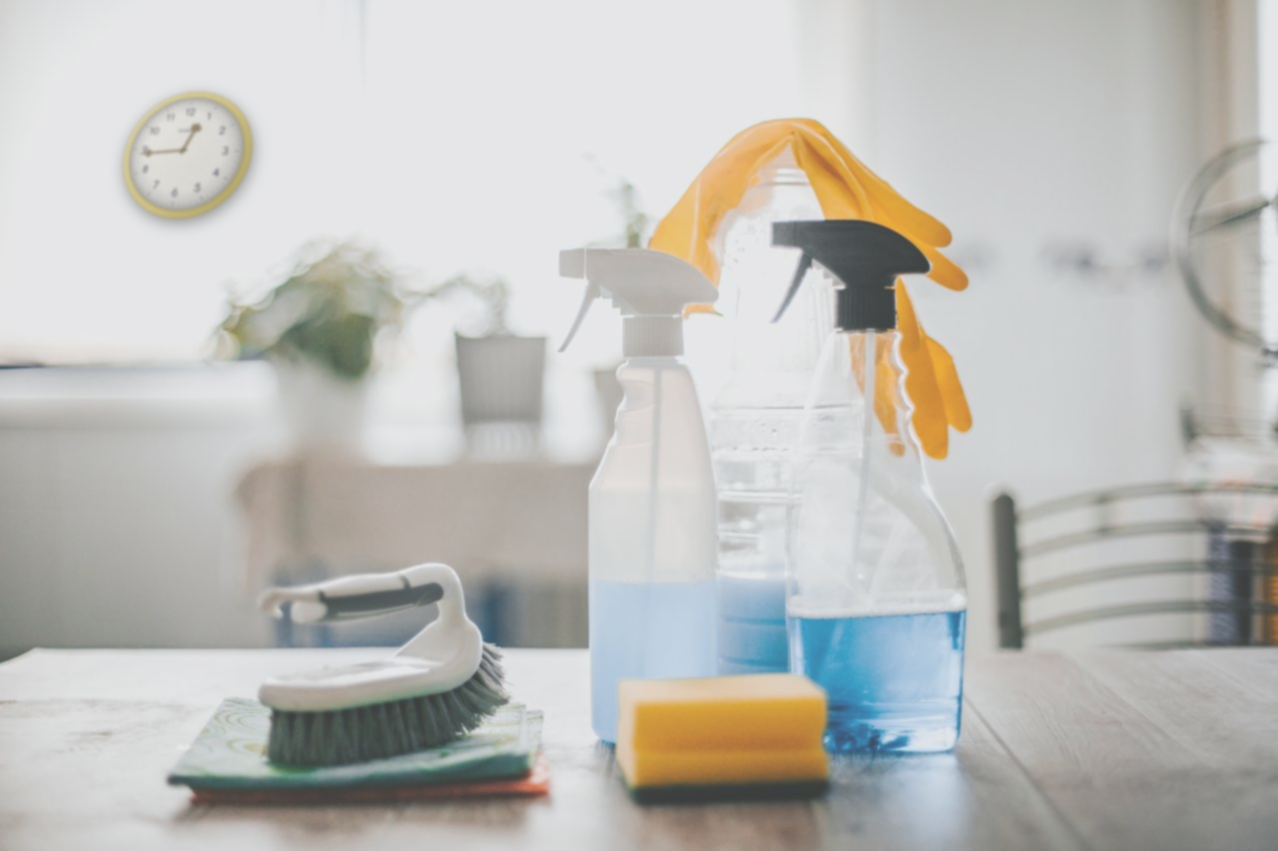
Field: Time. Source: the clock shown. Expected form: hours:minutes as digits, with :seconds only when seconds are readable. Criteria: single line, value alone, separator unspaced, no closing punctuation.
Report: 12:44
